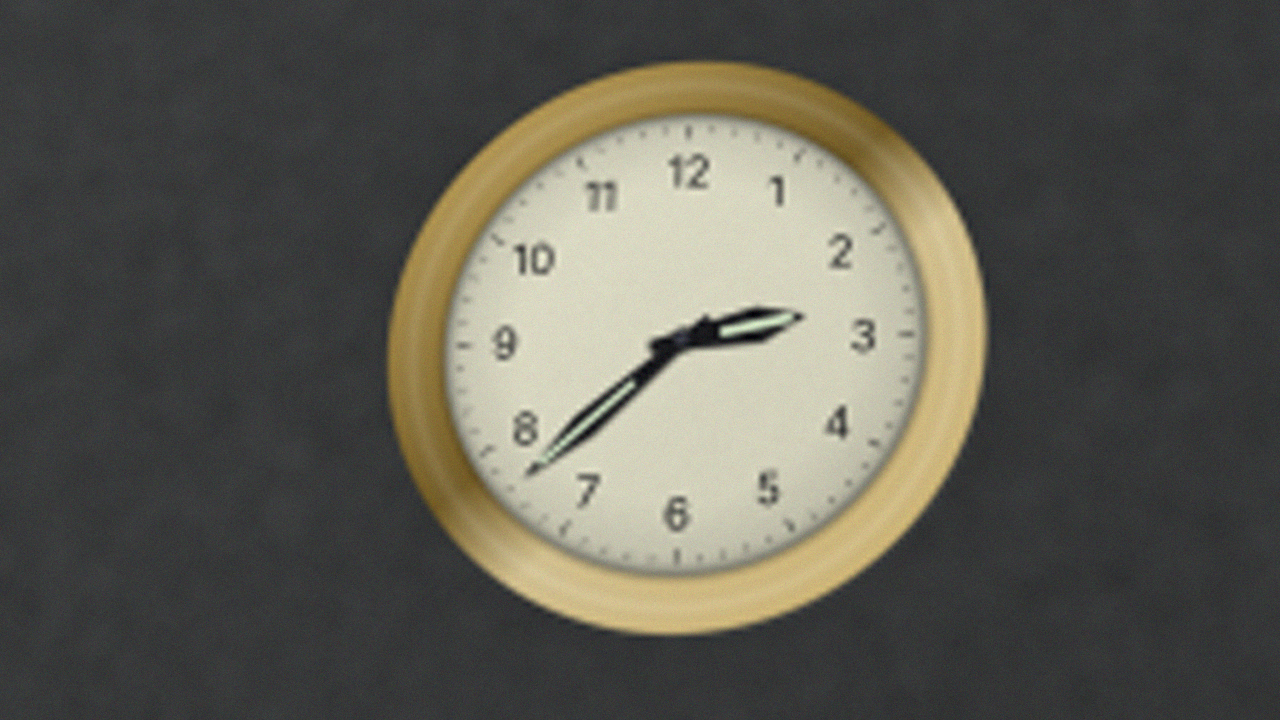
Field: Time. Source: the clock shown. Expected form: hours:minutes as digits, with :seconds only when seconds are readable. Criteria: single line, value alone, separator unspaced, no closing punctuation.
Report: 2:38
